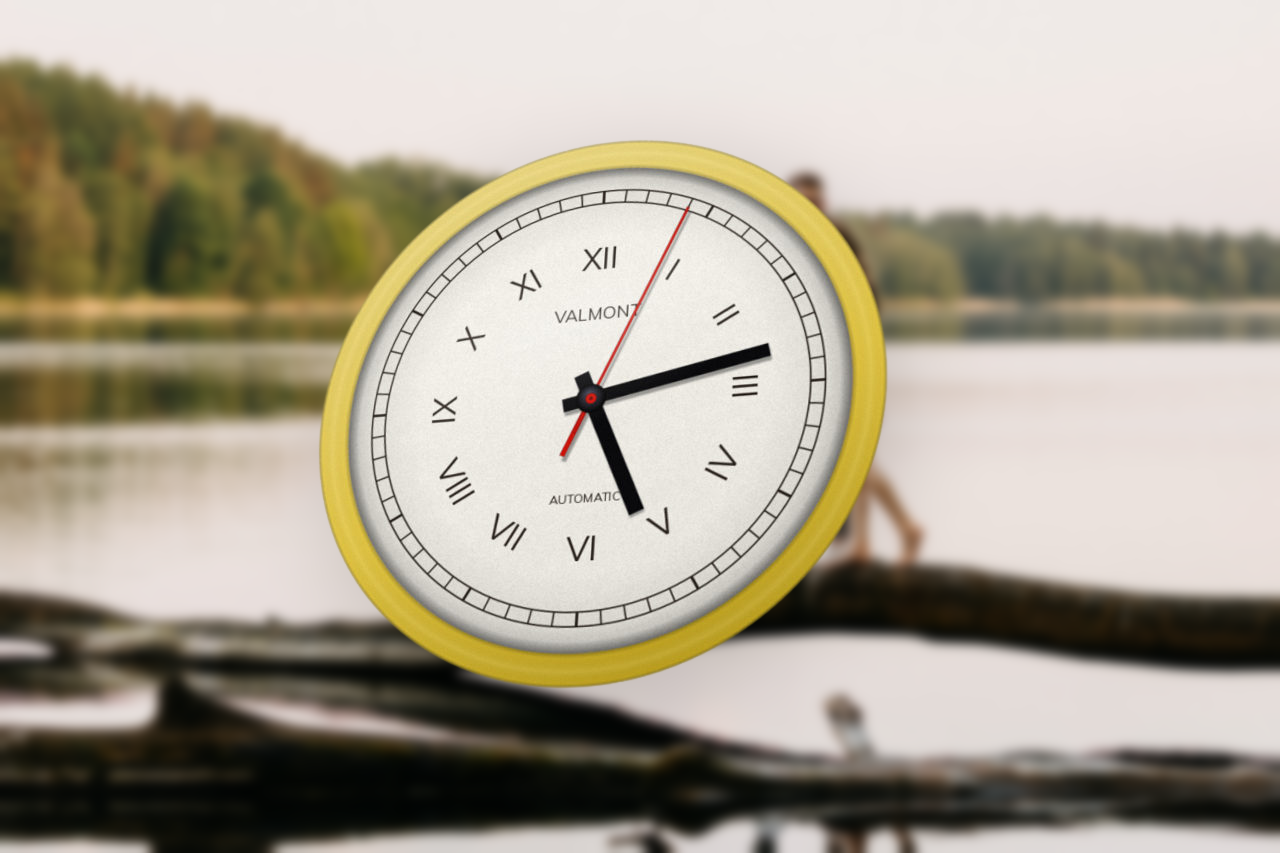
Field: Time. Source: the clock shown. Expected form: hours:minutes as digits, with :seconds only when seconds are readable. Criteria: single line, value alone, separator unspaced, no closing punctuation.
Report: 5:13:04
